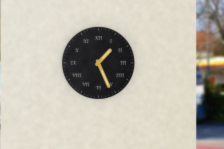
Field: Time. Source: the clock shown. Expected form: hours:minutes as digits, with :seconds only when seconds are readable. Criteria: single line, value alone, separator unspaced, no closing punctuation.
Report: 1:26
